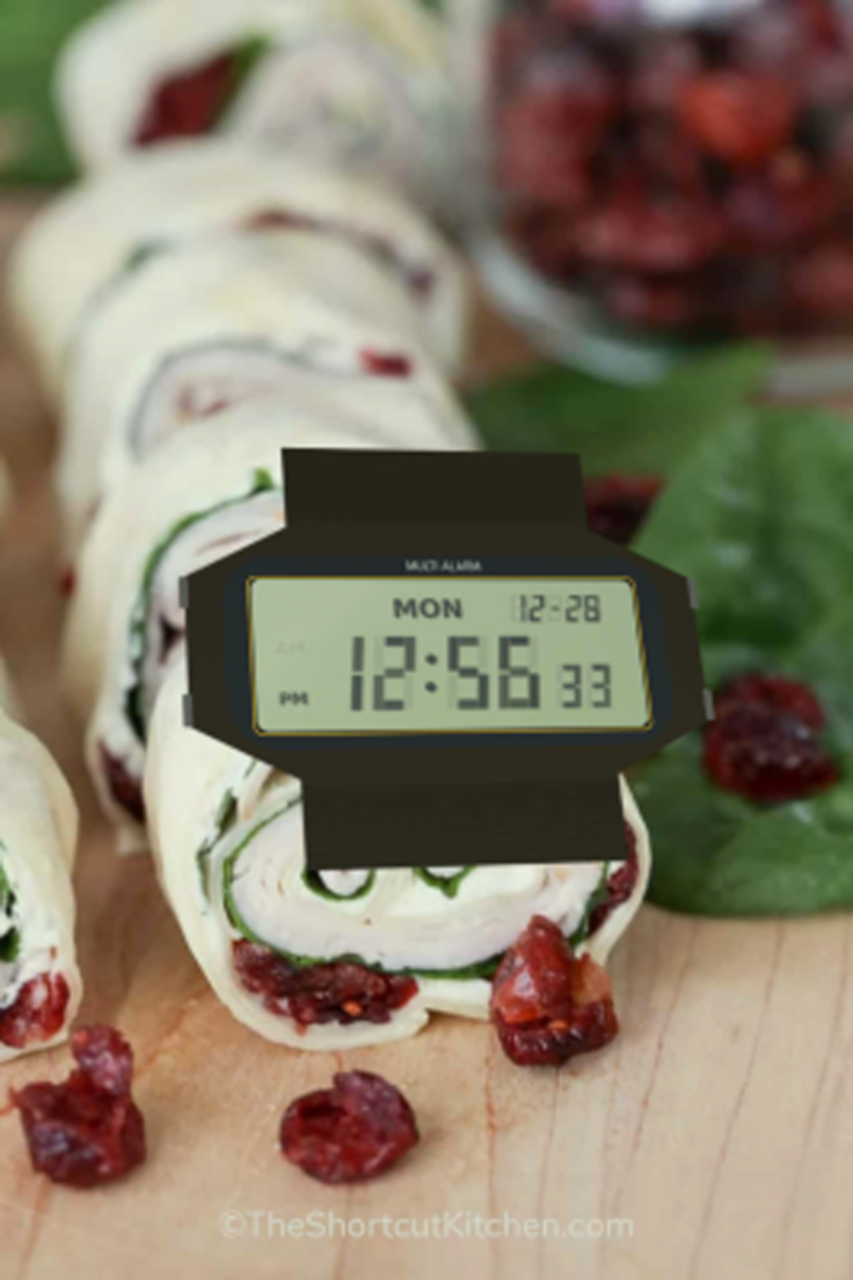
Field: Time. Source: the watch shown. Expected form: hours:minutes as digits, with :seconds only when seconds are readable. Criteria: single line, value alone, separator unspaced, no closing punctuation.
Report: 12:56:33
